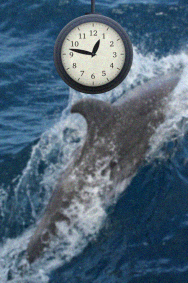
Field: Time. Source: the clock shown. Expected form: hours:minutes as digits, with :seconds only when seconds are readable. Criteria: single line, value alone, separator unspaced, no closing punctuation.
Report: 12:47
